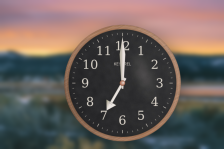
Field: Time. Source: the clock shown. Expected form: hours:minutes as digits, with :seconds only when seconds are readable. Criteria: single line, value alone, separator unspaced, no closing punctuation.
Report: 7:00
